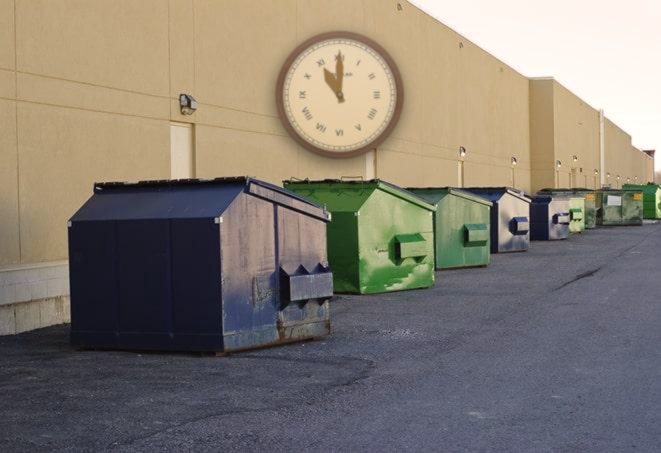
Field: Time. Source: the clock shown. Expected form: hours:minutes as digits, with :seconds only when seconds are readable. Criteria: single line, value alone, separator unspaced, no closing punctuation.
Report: 11:00
